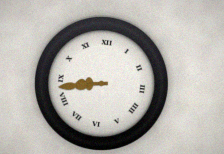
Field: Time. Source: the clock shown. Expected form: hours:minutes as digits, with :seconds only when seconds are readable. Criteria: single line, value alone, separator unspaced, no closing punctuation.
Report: 8:43
